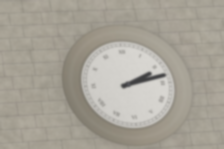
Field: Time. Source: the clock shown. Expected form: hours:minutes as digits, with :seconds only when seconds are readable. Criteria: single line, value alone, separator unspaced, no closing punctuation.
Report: 2:13
